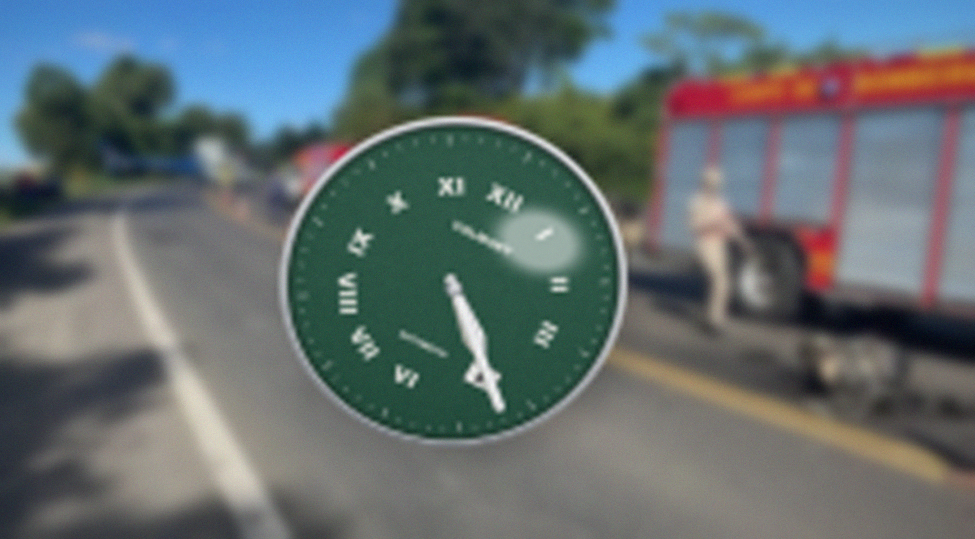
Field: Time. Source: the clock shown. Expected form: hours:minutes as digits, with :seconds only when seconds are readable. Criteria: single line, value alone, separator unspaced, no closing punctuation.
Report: 4:22
